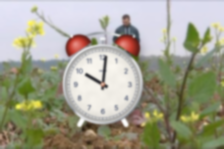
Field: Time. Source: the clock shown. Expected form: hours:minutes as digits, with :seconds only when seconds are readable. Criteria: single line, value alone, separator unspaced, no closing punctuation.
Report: 10:01
